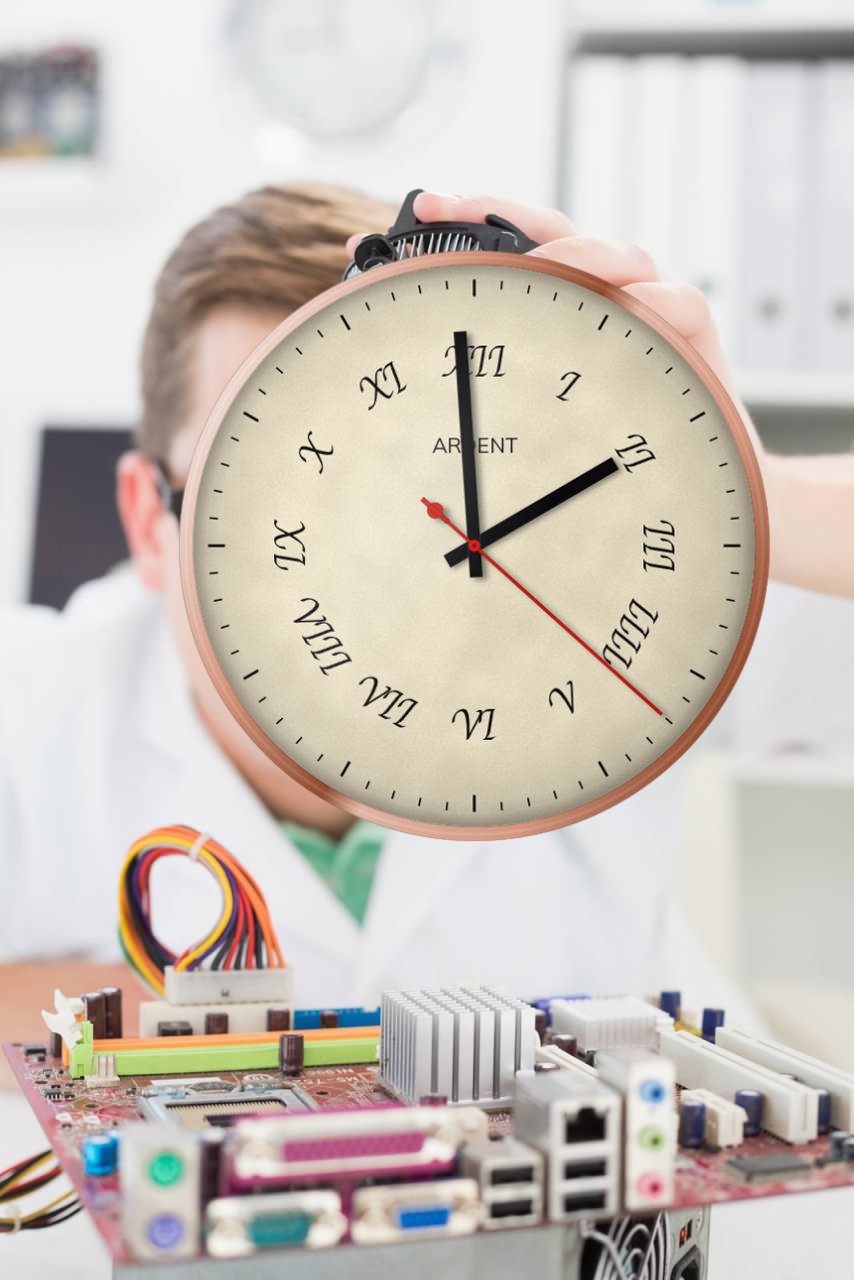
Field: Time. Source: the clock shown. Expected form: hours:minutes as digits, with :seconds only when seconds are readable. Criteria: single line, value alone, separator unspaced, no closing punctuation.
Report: 1:59:22
